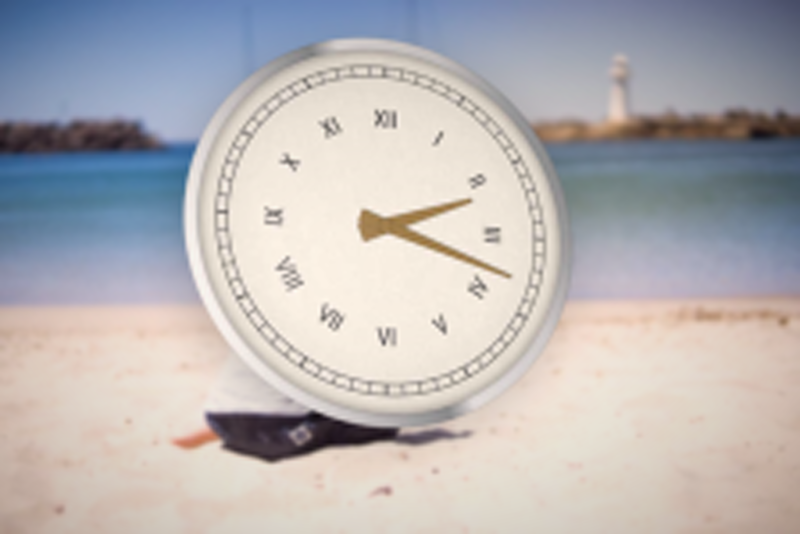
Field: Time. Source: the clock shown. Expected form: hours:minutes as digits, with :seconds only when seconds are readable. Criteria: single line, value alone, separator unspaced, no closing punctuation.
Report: 2:18
